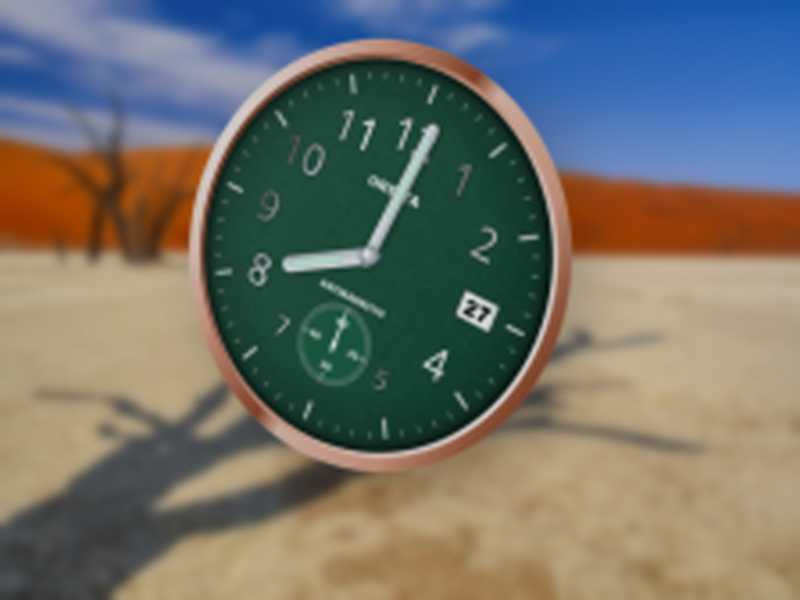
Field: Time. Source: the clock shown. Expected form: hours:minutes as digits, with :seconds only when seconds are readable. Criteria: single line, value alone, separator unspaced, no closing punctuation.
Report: 8:01
